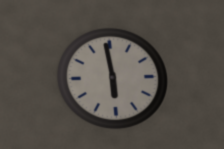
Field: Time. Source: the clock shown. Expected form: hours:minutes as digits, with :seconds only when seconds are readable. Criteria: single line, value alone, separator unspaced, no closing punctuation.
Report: 5:59
